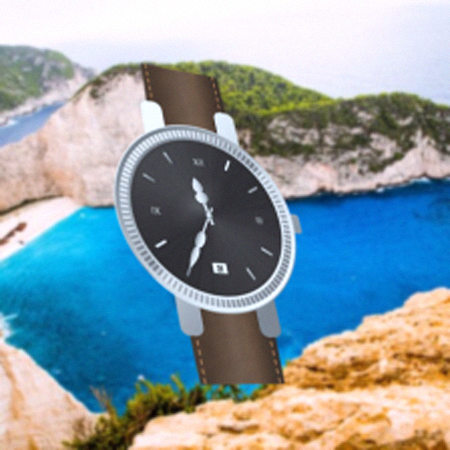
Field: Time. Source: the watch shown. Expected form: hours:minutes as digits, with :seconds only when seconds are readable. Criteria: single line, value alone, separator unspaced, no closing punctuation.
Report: 11:35
